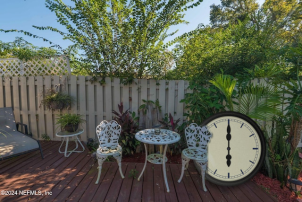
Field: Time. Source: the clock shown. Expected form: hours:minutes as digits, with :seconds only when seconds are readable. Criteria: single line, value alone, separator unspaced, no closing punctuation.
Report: 6:00
